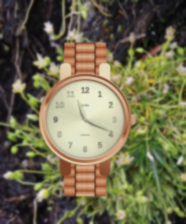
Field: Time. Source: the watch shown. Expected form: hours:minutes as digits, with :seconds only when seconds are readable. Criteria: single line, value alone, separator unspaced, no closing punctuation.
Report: 11:19
